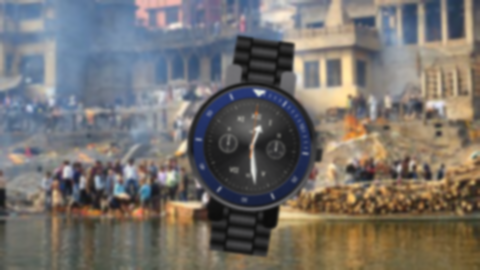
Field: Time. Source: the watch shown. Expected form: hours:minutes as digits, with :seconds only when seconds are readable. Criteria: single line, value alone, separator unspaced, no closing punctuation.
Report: 12:28
